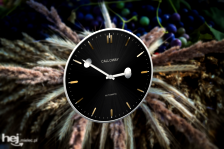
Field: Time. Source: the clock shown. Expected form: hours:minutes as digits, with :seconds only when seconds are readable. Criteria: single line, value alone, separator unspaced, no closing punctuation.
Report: 2:51
